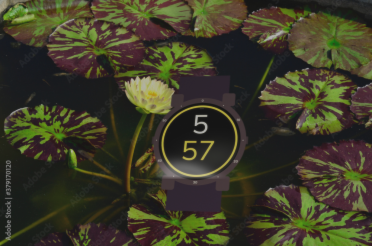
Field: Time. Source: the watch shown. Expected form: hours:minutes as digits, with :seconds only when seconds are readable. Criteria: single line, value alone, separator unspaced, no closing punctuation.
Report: 5:57
